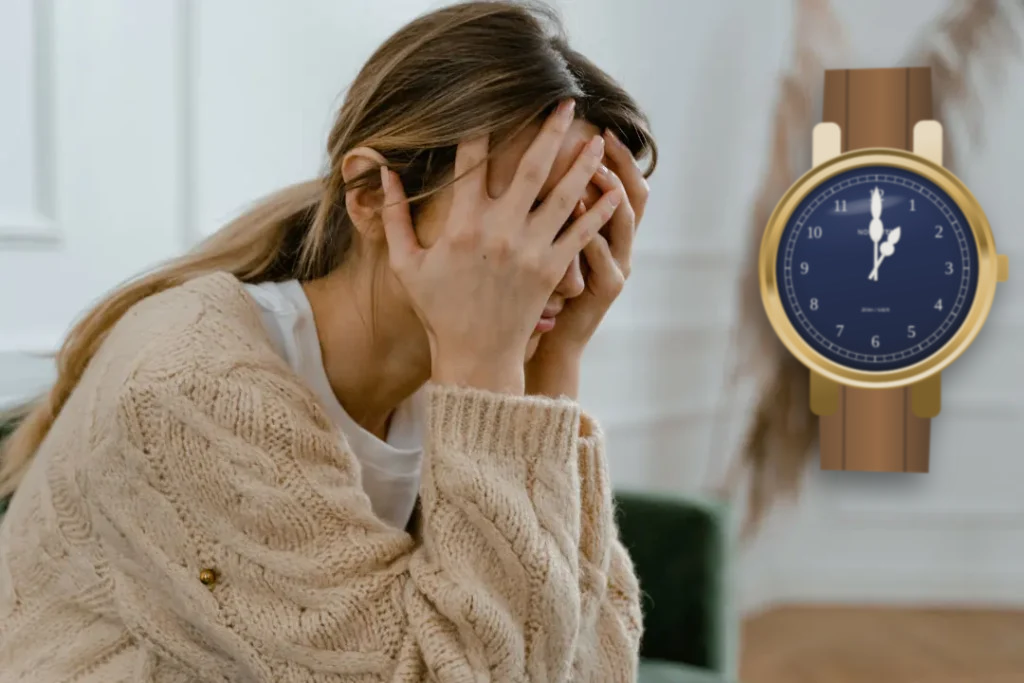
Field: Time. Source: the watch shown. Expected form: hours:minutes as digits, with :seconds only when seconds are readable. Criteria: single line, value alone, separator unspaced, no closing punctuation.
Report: 1:00
